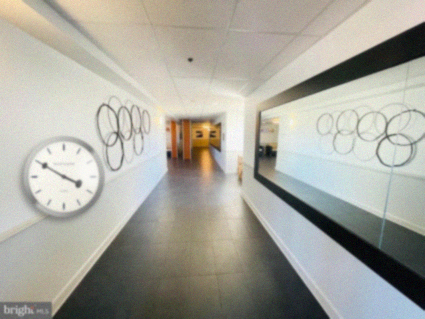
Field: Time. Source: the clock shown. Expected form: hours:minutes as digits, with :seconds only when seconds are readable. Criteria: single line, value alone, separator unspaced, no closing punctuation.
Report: 3:50
